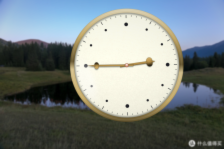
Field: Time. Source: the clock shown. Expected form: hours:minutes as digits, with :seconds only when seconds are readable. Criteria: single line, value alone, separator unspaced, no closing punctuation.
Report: 2:45
